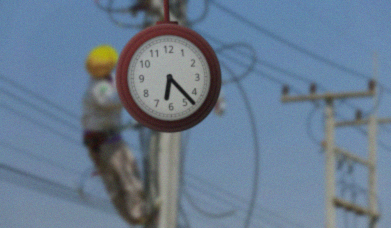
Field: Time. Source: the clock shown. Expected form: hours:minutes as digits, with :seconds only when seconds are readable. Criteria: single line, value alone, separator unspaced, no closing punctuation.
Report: 6:23
